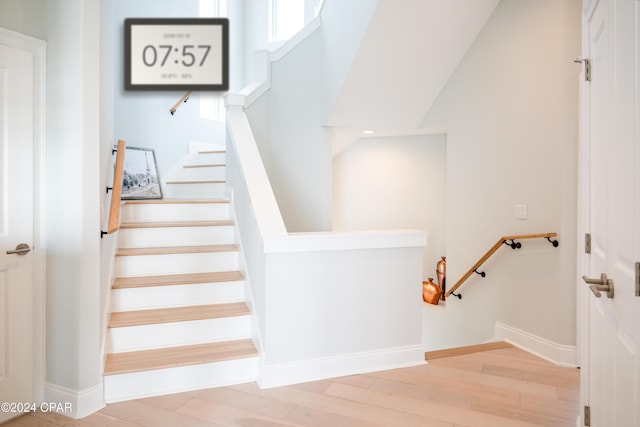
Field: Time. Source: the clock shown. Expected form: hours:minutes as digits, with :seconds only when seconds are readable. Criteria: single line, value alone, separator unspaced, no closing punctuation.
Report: 7:57
